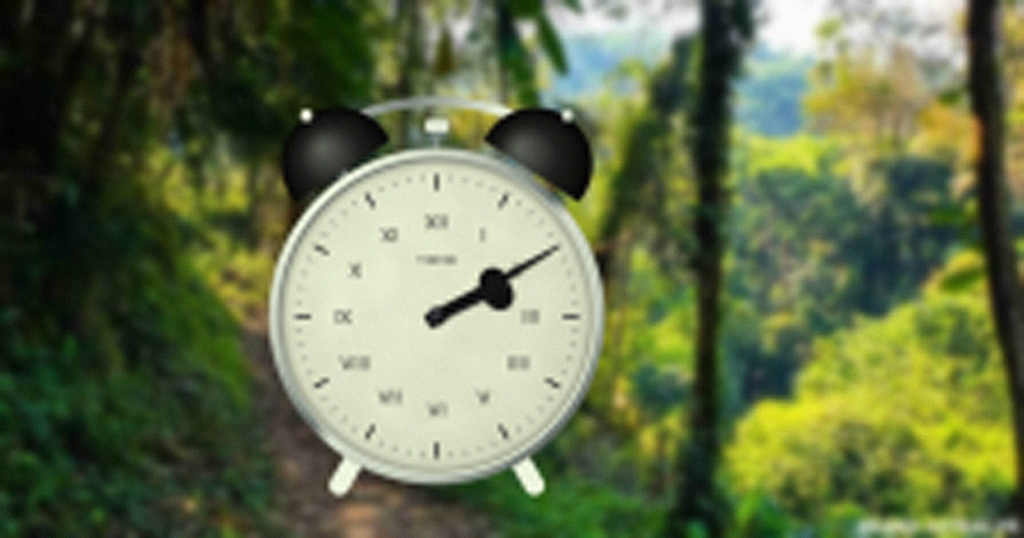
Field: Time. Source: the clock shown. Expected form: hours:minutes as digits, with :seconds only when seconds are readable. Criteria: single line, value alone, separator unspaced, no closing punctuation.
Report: 2:10
